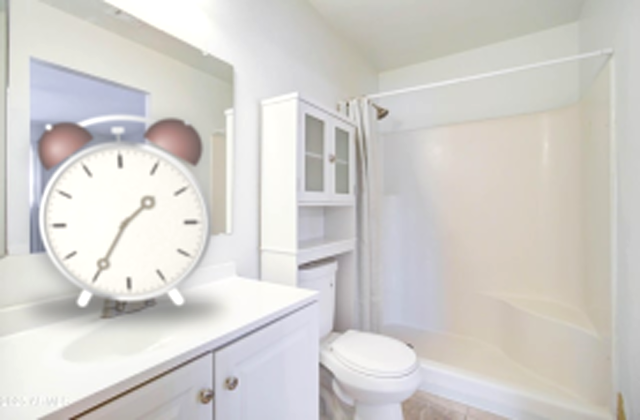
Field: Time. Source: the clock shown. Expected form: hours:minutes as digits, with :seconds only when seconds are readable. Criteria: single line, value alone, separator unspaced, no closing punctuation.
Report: 1:35
